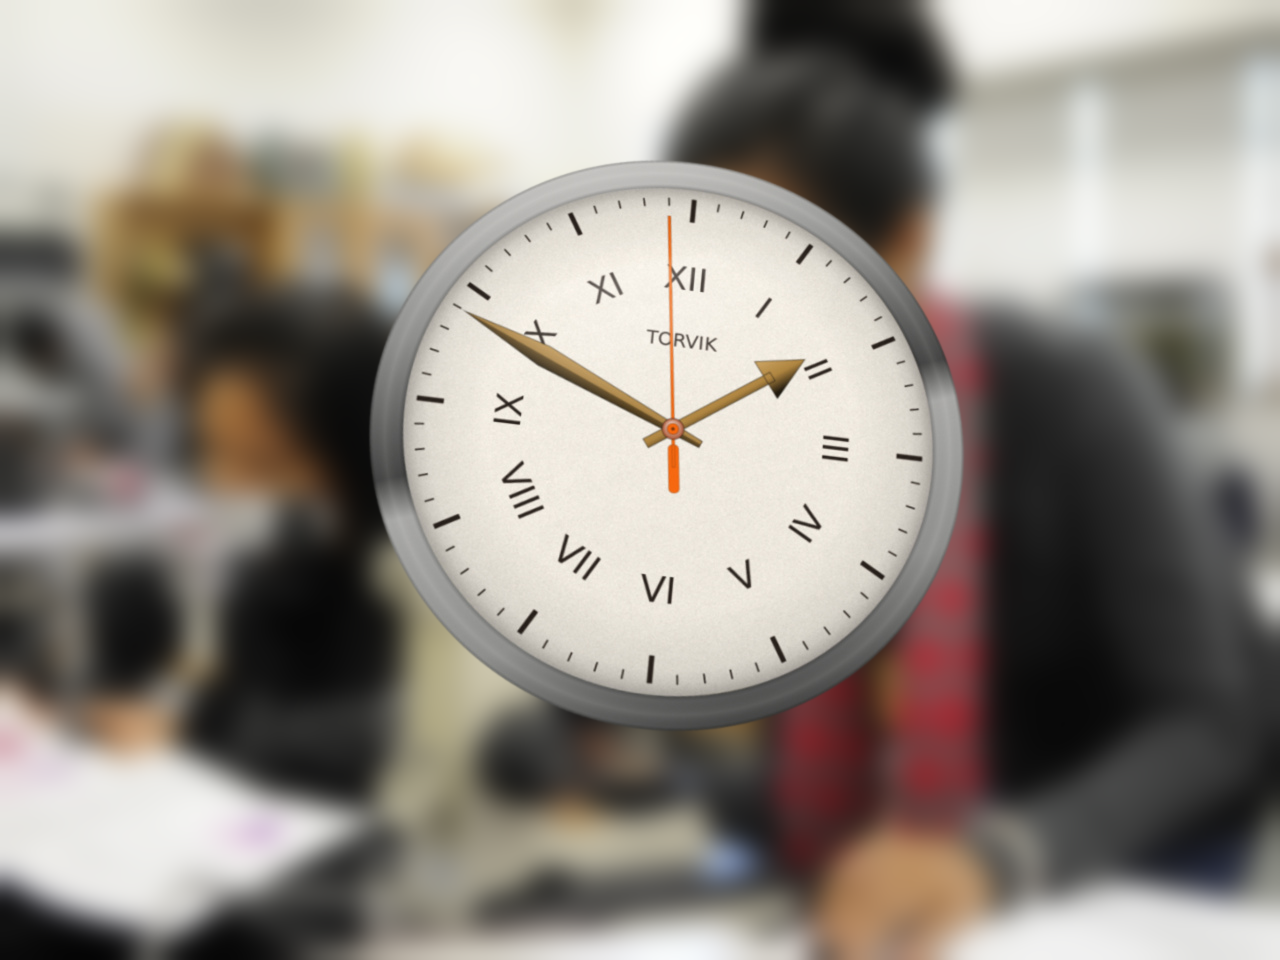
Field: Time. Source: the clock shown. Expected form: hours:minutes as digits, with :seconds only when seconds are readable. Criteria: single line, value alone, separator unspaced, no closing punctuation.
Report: 1:48:59
